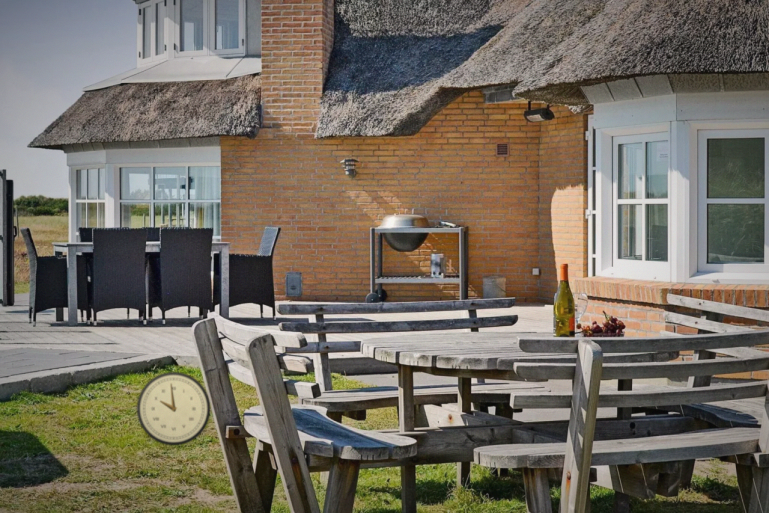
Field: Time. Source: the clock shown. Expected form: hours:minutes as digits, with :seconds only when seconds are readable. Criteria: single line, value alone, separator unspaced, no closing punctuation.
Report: 9:59
